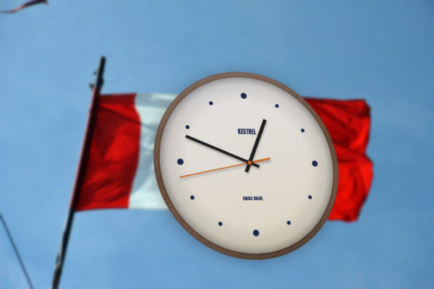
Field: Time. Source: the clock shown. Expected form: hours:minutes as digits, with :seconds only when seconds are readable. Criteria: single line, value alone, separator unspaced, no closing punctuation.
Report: 12:48:43
